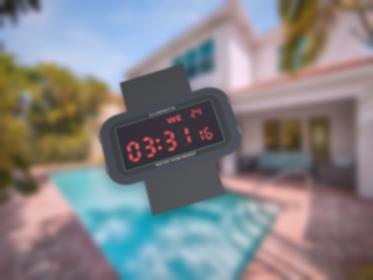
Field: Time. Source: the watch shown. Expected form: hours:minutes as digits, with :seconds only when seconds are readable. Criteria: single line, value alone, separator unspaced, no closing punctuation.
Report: 3:31:16
